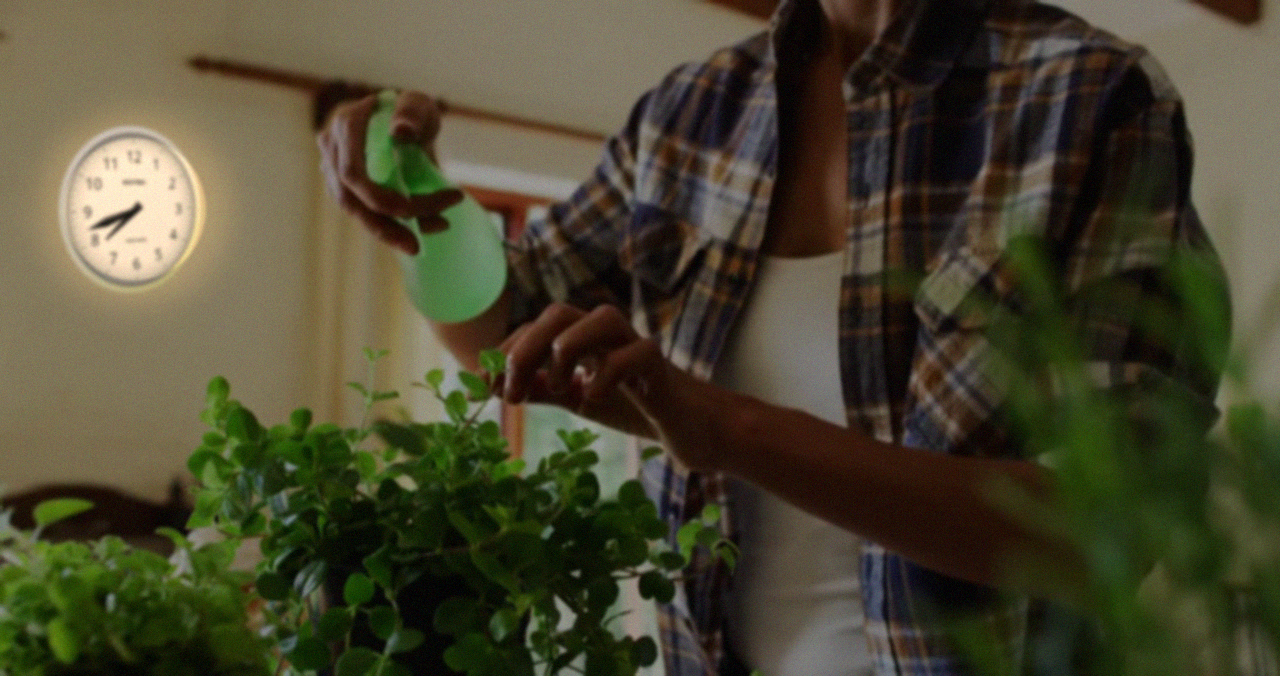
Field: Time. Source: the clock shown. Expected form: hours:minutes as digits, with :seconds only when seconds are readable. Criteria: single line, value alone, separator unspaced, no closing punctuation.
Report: 7:42
